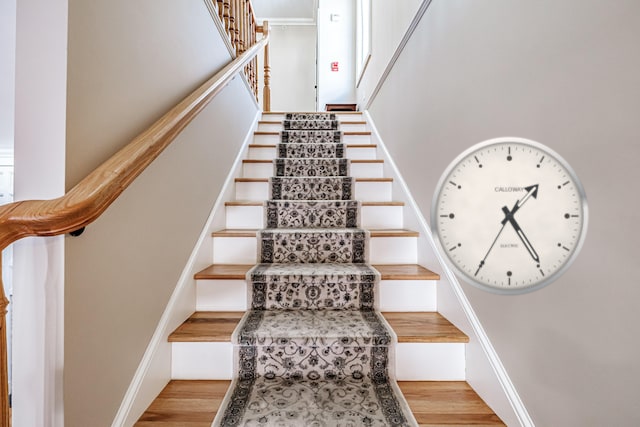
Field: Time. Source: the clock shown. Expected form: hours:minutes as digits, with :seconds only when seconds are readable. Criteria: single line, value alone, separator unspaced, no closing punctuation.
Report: 1:24:35
